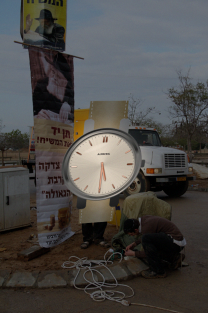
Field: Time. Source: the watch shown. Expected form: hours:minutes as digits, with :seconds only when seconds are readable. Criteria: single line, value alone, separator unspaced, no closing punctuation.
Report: 5:30
